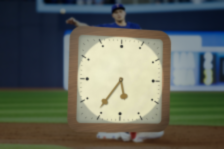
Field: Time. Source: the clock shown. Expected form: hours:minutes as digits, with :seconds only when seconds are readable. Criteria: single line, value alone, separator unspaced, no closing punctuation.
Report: 5:36
